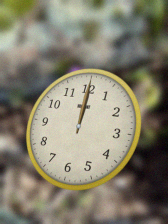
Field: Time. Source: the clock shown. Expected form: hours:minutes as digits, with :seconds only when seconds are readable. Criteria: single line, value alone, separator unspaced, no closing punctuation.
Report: 12:00
